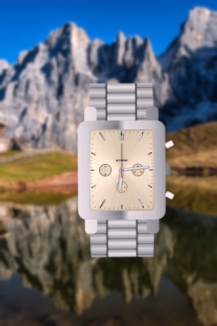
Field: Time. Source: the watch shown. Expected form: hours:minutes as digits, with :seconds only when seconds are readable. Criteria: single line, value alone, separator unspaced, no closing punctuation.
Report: 6:14
